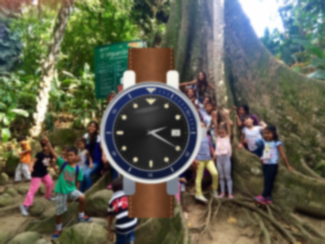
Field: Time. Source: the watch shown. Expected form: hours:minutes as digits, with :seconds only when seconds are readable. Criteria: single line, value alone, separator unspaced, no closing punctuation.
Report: 2:20
